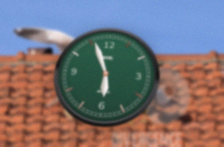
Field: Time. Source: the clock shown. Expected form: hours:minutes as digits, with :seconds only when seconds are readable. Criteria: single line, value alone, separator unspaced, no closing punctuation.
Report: 5:56
